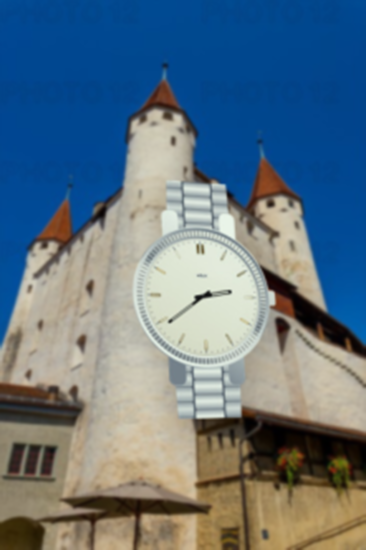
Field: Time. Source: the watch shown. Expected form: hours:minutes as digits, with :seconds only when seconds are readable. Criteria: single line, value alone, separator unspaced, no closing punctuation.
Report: 2:39
